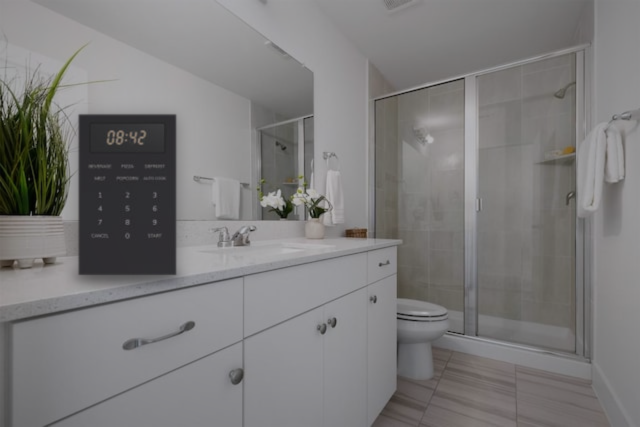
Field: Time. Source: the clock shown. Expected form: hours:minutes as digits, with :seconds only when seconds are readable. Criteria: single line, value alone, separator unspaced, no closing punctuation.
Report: 8:42
